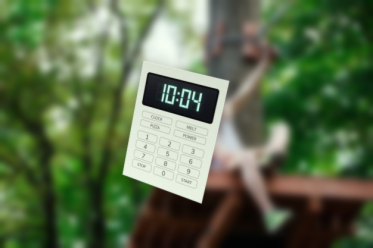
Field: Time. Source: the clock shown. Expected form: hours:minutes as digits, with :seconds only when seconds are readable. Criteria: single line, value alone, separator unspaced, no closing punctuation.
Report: 10:04
